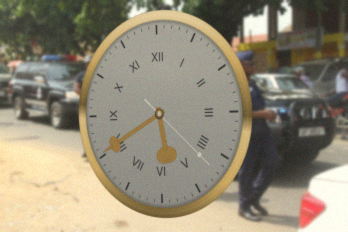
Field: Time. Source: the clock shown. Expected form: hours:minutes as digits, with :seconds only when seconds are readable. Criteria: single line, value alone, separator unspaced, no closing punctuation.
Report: 5:40:22
